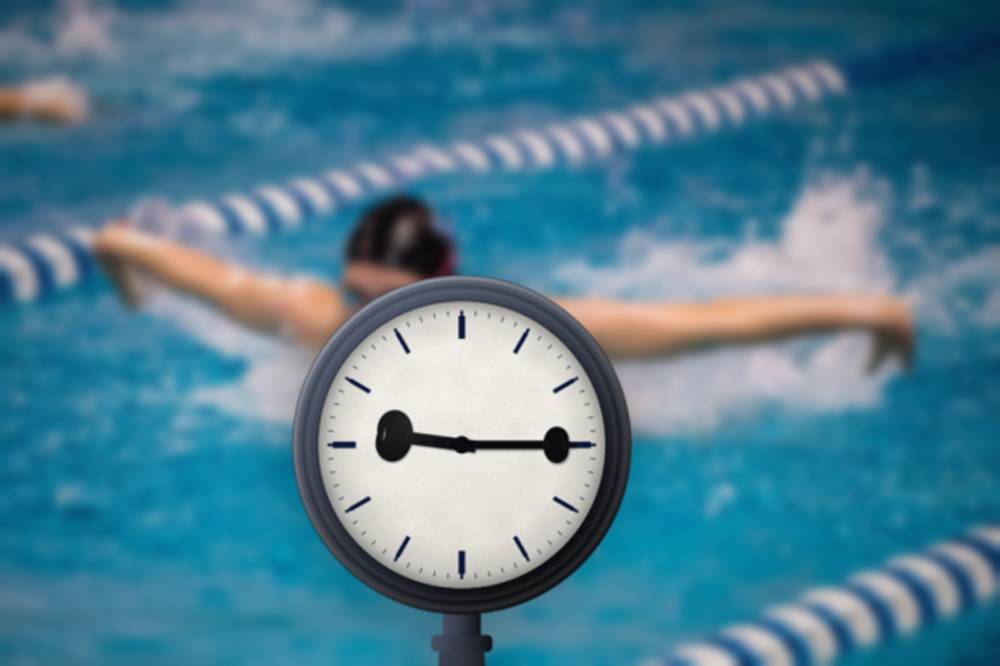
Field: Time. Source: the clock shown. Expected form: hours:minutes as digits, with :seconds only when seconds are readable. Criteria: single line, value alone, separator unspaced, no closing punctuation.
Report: 9:15
